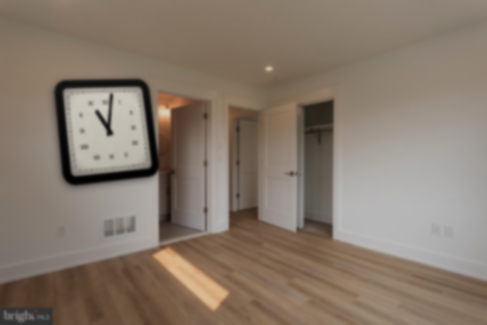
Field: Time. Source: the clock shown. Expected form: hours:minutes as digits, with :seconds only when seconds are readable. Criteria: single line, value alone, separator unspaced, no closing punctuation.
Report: 11:02
